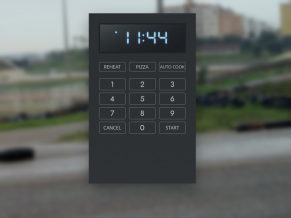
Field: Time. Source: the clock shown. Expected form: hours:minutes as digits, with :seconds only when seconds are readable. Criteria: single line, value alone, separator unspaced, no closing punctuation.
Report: 11:44
